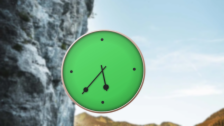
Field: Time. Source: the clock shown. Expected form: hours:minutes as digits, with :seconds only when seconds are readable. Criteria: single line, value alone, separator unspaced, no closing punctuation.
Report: 5:37
